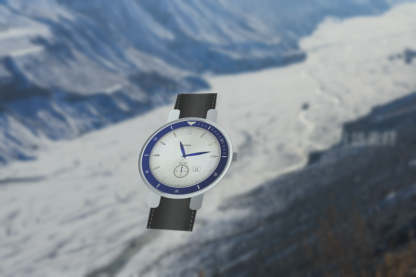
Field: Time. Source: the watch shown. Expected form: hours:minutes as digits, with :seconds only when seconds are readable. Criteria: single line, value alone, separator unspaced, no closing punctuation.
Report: 11:13
